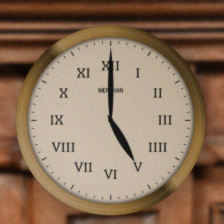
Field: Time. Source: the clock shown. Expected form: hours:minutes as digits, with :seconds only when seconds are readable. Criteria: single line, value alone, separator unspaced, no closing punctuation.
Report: 5:00
